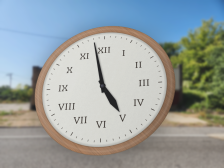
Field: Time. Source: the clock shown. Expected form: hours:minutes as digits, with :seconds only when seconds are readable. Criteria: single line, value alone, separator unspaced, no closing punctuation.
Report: 4:58
